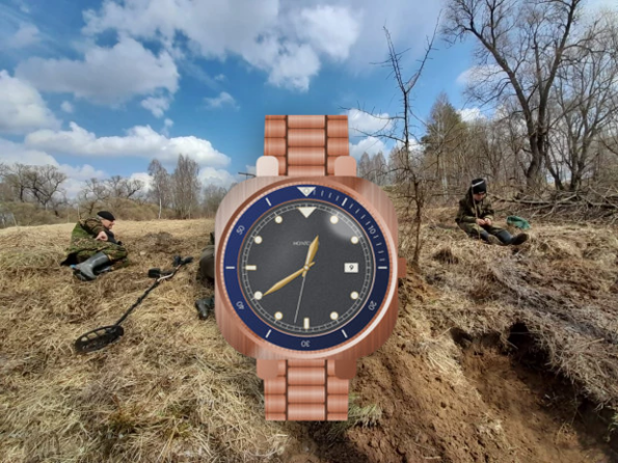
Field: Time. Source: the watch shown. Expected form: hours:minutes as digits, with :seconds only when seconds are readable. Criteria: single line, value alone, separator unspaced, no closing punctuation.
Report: 12:39:32
